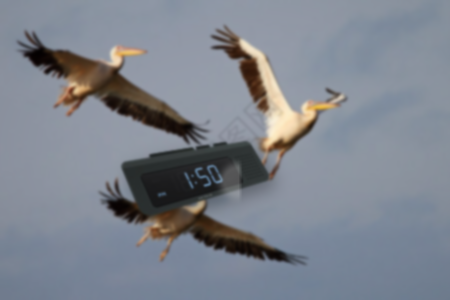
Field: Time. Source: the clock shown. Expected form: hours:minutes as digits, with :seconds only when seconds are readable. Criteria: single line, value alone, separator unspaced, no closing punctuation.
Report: 1:50
